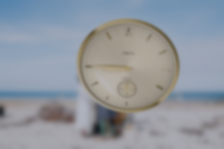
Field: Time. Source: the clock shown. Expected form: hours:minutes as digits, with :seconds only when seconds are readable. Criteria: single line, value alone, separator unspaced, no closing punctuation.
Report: 8:45
